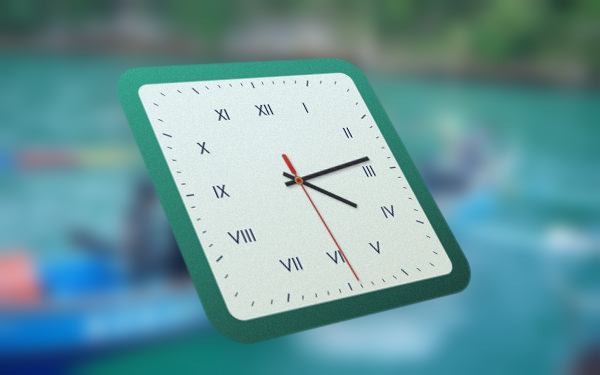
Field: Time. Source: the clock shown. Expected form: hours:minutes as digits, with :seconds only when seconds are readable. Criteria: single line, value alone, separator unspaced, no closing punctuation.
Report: 4:13:29
